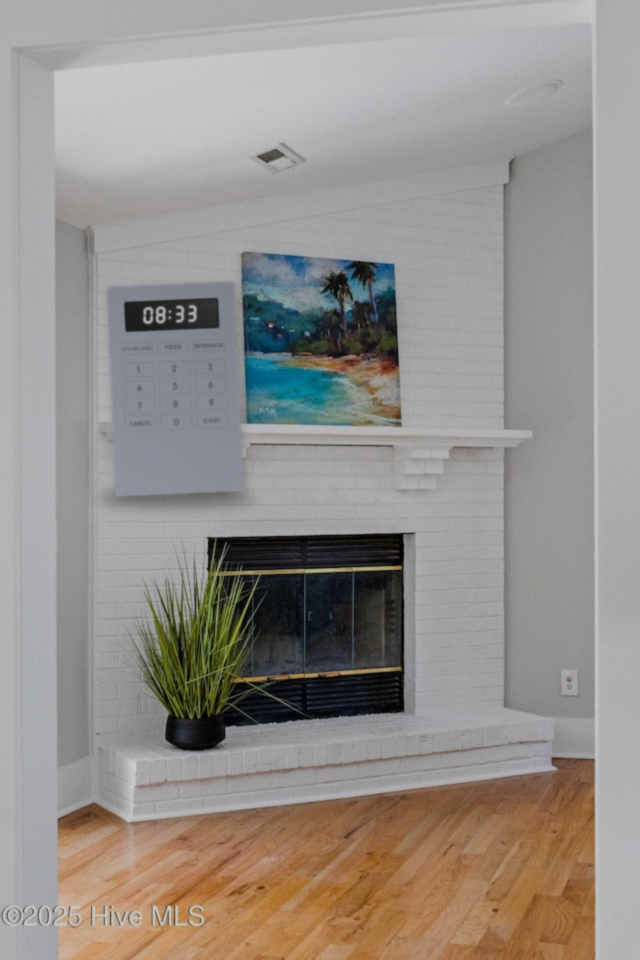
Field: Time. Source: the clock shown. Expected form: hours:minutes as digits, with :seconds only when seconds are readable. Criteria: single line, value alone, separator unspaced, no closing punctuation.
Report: 8:33
